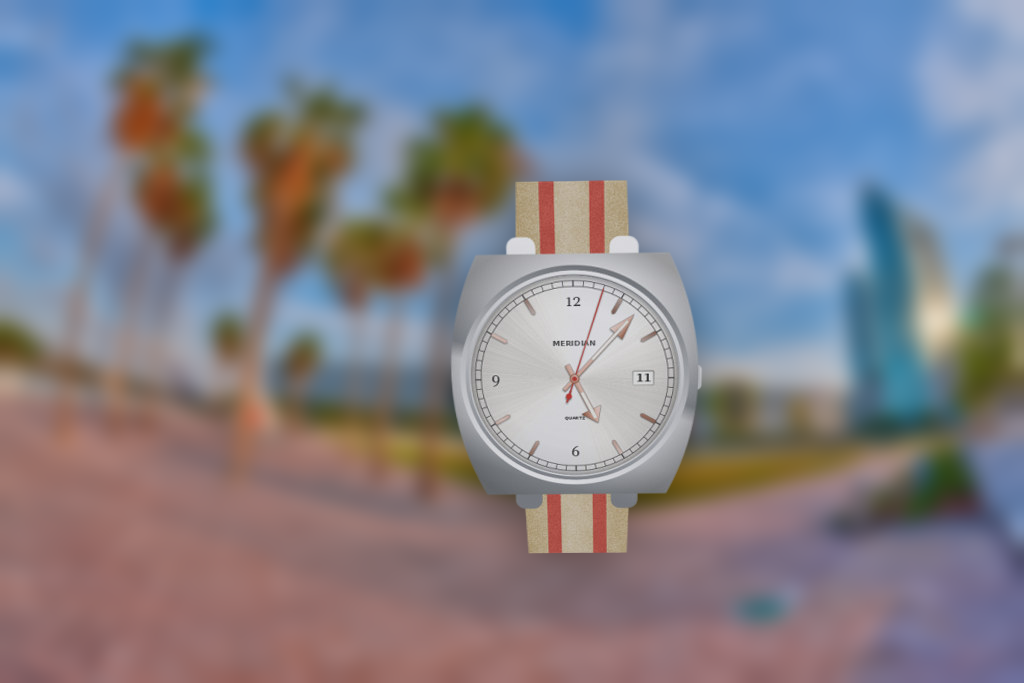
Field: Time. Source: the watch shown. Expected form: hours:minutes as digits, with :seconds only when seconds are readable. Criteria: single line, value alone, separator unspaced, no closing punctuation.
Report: 5:07:03
